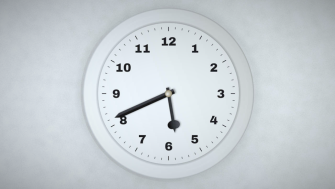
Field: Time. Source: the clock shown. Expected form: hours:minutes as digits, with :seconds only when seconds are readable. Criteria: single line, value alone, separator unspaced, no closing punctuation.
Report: 5:41
